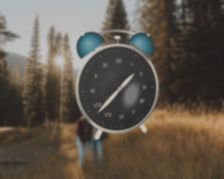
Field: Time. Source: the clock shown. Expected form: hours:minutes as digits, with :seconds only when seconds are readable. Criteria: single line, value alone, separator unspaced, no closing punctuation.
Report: 1:38
